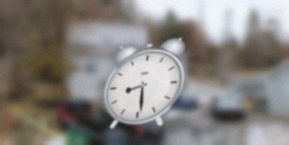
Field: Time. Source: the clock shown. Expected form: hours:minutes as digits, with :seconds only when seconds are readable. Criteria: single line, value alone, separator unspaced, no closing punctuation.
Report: 8:29
